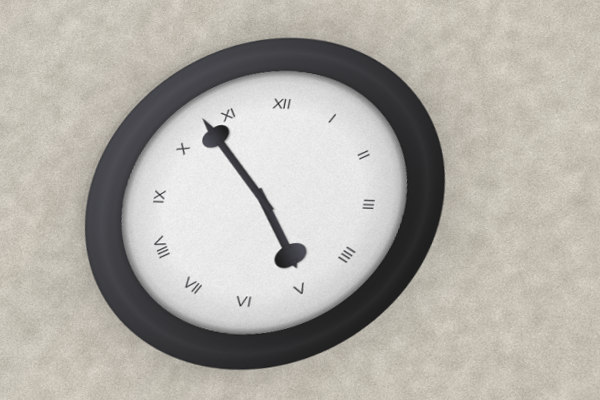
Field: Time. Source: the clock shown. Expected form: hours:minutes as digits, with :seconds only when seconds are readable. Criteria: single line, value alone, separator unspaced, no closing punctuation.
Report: 4:53
